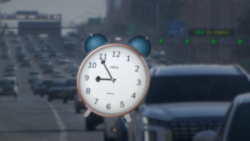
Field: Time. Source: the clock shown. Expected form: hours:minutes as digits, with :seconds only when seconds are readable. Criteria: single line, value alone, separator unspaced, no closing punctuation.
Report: 8:54
